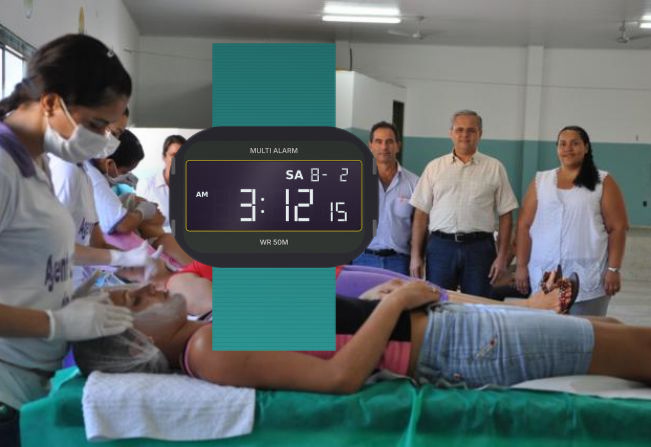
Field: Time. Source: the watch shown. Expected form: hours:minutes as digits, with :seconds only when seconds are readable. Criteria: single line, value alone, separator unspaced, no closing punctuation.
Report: 3:12:15
